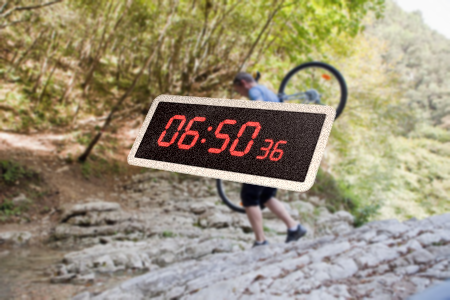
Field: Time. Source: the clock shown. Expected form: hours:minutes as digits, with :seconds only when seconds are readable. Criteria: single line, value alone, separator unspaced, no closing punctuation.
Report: 6:50:36
